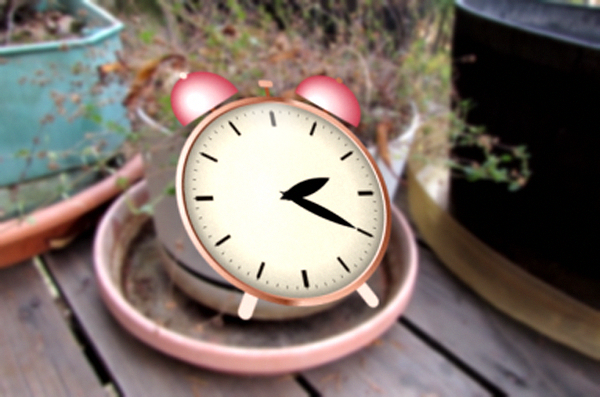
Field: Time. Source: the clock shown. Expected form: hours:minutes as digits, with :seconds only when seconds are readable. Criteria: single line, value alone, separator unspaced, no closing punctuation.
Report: 2:20
